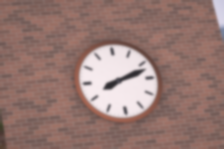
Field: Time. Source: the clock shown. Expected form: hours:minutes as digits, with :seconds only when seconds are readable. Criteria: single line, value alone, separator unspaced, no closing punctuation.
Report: 8:12
